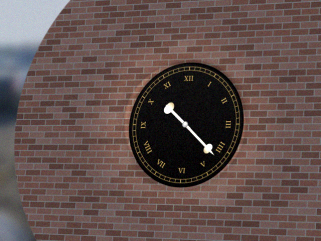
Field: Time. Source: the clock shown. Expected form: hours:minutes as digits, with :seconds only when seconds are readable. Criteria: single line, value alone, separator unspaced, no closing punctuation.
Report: 10:22
